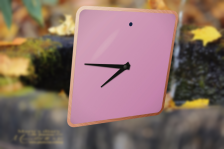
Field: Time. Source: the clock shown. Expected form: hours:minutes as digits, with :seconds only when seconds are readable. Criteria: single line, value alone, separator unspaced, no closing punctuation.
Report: 7:46
